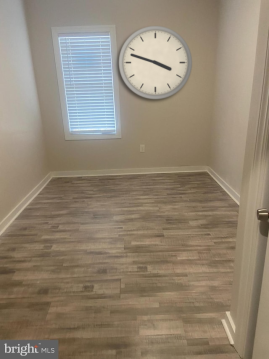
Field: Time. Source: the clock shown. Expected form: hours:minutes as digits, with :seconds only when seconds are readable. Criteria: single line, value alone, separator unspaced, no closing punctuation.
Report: 3:48
